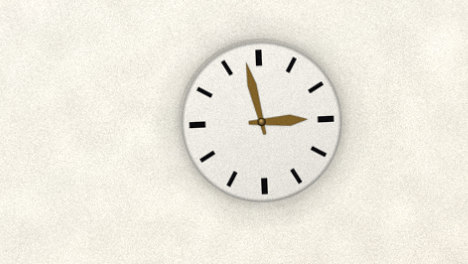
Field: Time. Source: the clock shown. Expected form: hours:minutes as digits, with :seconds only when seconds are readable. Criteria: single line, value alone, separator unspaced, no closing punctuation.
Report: 2:58
